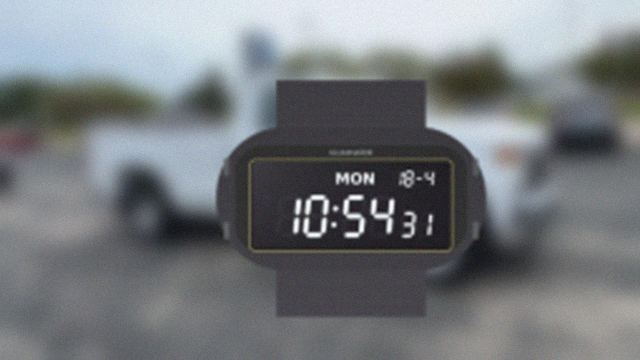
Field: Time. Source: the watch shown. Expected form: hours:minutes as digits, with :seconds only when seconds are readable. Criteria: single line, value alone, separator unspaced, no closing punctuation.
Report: 10:54:31
